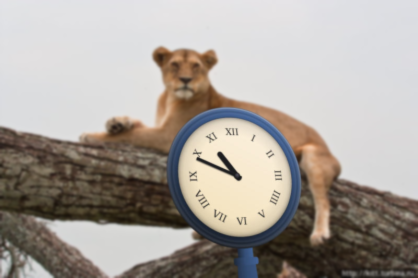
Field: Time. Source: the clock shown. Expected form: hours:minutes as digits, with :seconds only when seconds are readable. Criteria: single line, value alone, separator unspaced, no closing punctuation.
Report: 10:49
